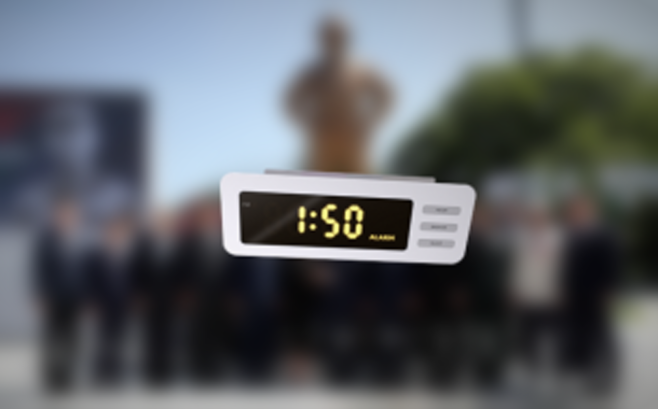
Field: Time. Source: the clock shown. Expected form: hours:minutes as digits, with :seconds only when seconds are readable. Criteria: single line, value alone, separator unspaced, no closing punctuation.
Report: 1:50
